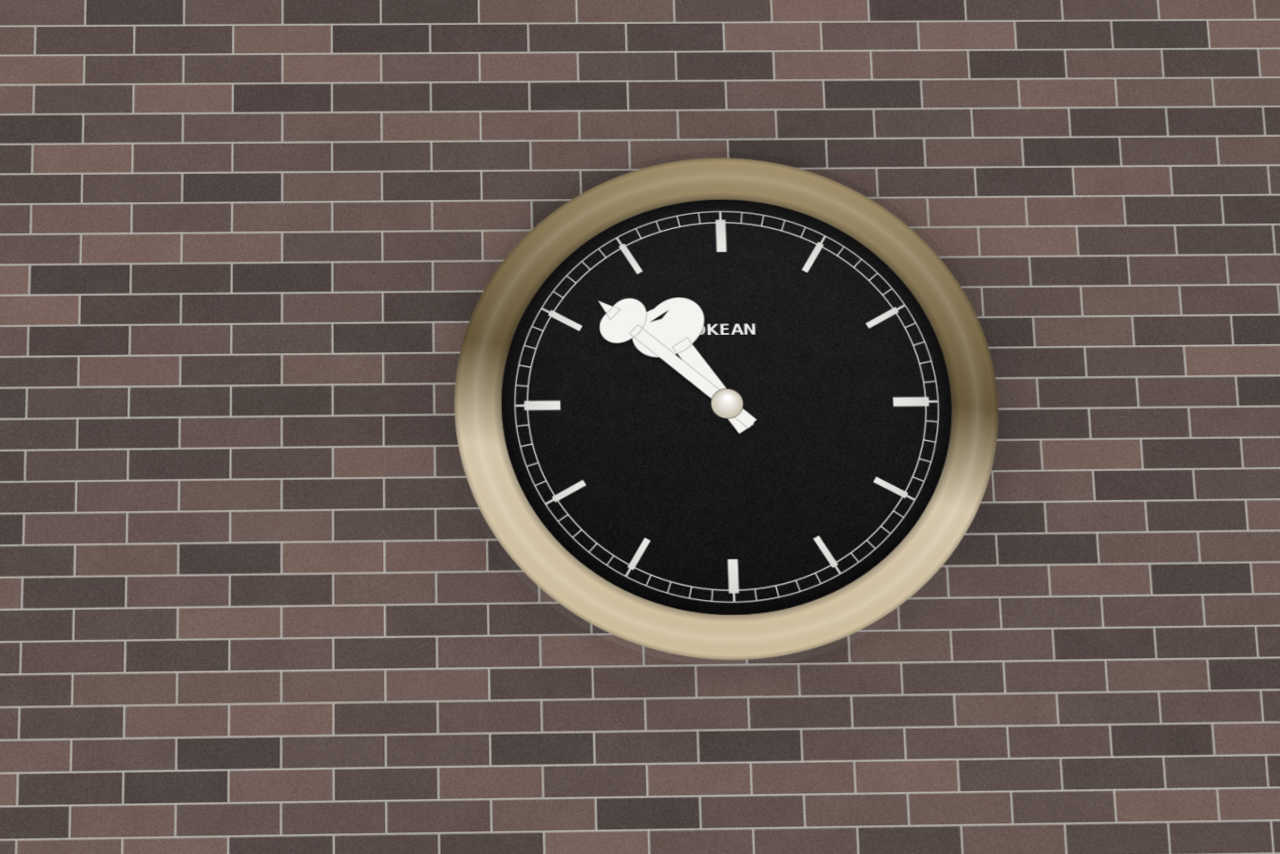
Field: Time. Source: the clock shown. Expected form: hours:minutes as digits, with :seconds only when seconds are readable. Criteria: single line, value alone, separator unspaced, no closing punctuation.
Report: 10:52
